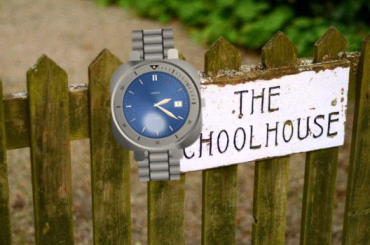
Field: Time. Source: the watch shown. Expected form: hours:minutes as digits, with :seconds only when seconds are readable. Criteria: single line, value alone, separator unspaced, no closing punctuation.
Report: 2:21
